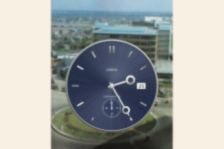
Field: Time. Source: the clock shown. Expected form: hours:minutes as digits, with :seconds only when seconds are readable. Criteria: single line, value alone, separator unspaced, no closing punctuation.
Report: 2:25
